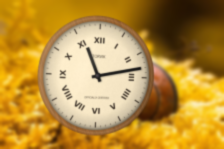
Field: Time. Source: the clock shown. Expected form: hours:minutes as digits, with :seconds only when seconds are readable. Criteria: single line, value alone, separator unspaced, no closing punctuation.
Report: 11:13
